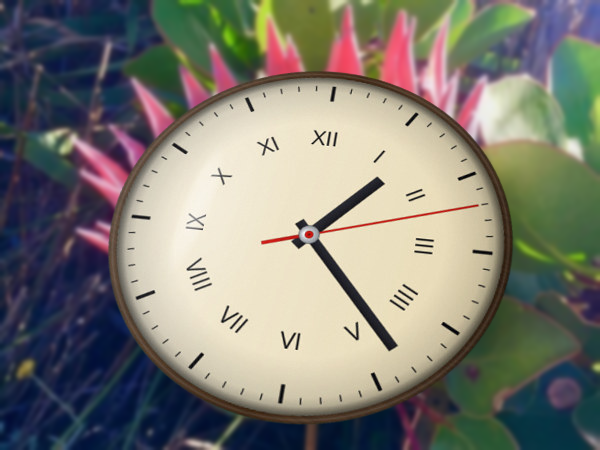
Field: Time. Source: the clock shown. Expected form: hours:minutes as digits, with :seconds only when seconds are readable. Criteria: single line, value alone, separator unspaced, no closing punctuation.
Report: 1:23:12
